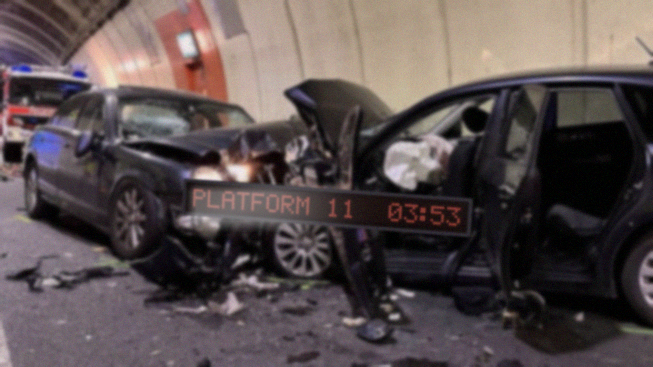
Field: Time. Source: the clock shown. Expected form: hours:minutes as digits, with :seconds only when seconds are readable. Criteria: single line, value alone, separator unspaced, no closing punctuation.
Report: 3:53
